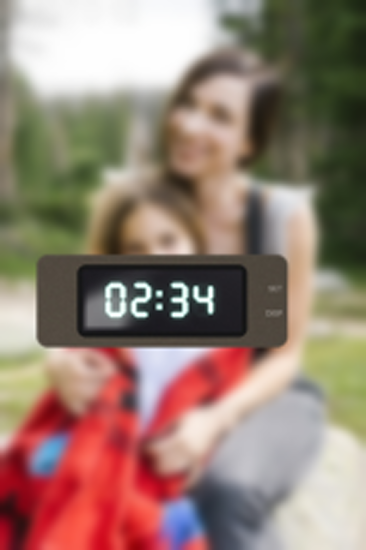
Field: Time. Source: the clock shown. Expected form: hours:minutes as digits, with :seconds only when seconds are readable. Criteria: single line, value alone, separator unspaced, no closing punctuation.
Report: 2:34
